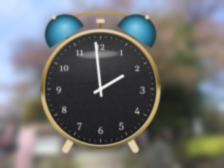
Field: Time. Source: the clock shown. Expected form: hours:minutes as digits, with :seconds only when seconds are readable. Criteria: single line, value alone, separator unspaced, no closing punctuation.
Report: 1:59
